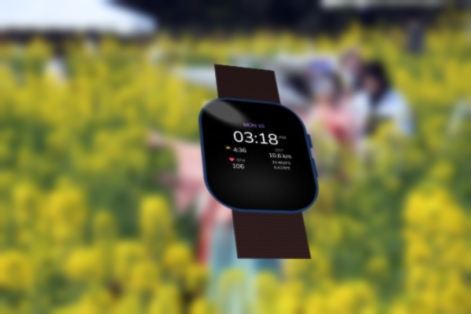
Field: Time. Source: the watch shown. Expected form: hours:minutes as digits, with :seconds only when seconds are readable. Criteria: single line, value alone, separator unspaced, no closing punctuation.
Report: 3:18
